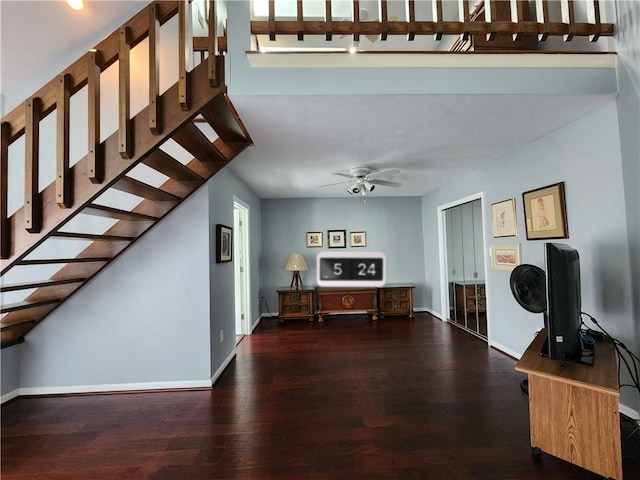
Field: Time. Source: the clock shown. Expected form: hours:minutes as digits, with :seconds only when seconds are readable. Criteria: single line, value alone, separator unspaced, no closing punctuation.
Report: 5:24
